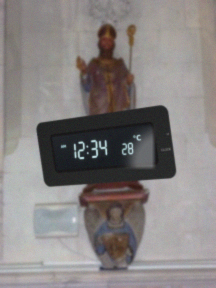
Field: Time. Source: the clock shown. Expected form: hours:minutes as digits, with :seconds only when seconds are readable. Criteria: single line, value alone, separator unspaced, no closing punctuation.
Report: 12:34
